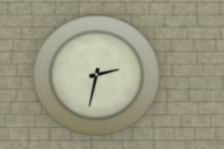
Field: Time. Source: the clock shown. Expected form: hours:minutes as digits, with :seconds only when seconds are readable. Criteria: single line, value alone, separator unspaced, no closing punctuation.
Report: 2:32
